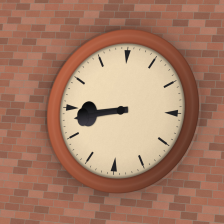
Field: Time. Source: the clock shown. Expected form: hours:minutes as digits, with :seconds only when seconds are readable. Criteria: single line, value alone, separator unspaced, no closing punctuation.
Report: 8:43
